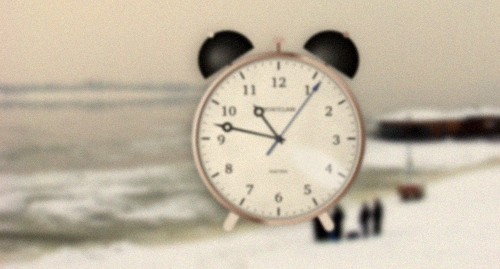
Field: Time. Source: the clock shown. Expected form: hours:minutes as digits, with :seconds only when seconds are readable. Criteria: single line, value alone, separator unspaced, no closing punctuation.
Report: 10:47:06
